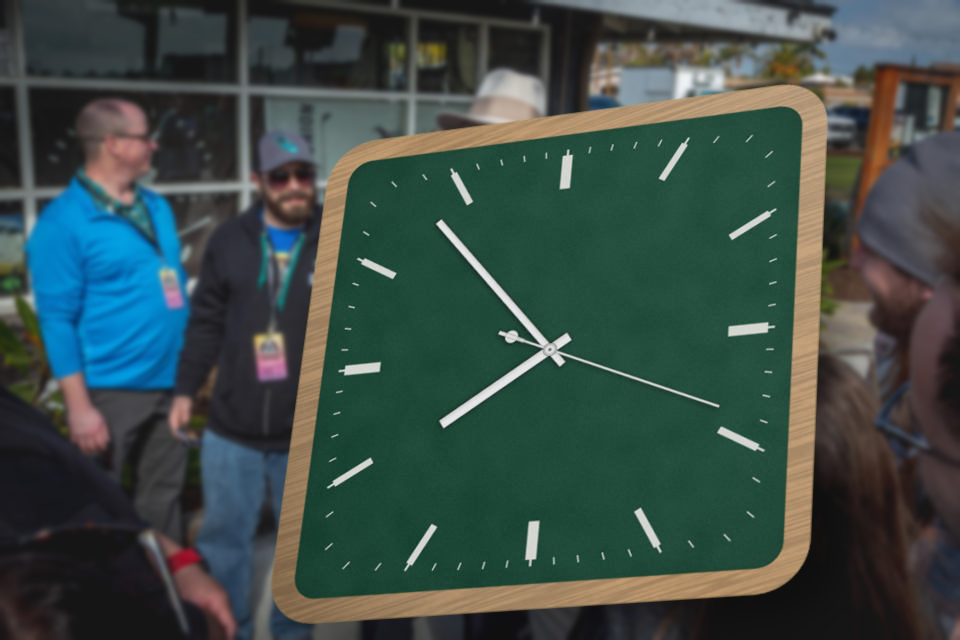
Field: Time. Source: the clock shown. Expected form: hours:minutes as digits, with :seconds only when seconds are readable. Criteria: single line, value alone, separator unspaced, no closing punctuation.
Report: 7:53:19
